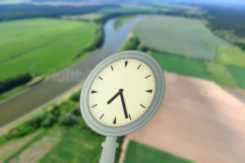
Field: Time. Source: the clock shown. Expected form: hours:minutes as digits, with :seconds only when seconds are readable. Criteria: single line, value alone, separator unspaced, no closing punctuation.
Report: 7:26
